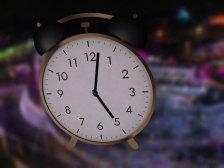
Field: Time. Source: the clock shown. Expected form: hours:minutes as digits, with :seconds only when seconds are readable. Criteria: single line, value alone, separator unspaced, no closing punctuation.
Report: 5:02
